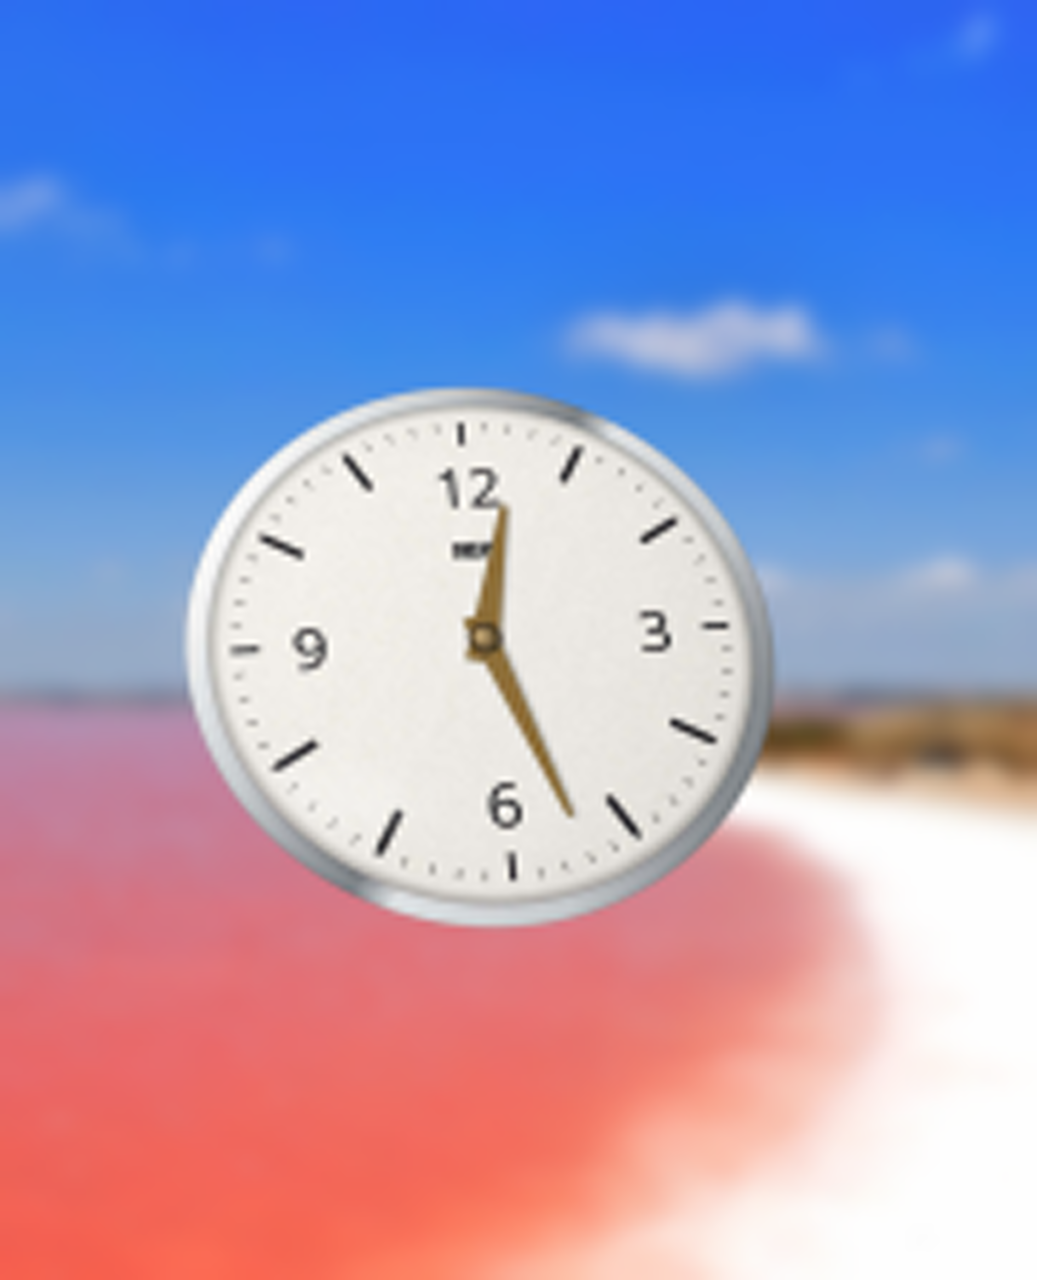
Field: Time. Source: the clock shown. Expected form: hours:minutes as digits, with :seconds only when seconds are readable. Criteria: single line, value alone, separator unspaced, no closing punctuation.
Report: 12:27
